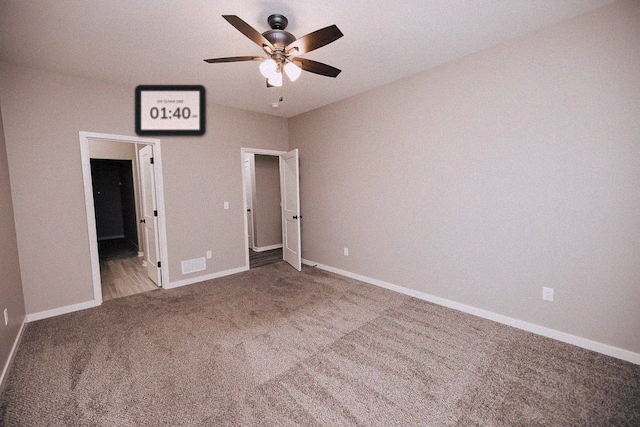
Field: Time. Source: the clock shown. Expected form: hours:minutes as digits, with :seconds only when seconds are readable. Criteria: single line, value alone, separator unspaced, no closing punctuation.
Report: 1:40
